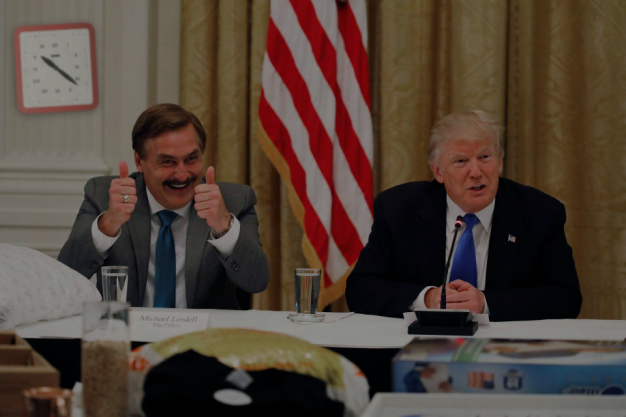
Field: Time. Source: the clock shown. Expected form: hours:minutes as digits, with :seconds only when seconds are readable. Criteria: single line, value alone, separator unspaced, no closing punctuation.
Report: 10:22
